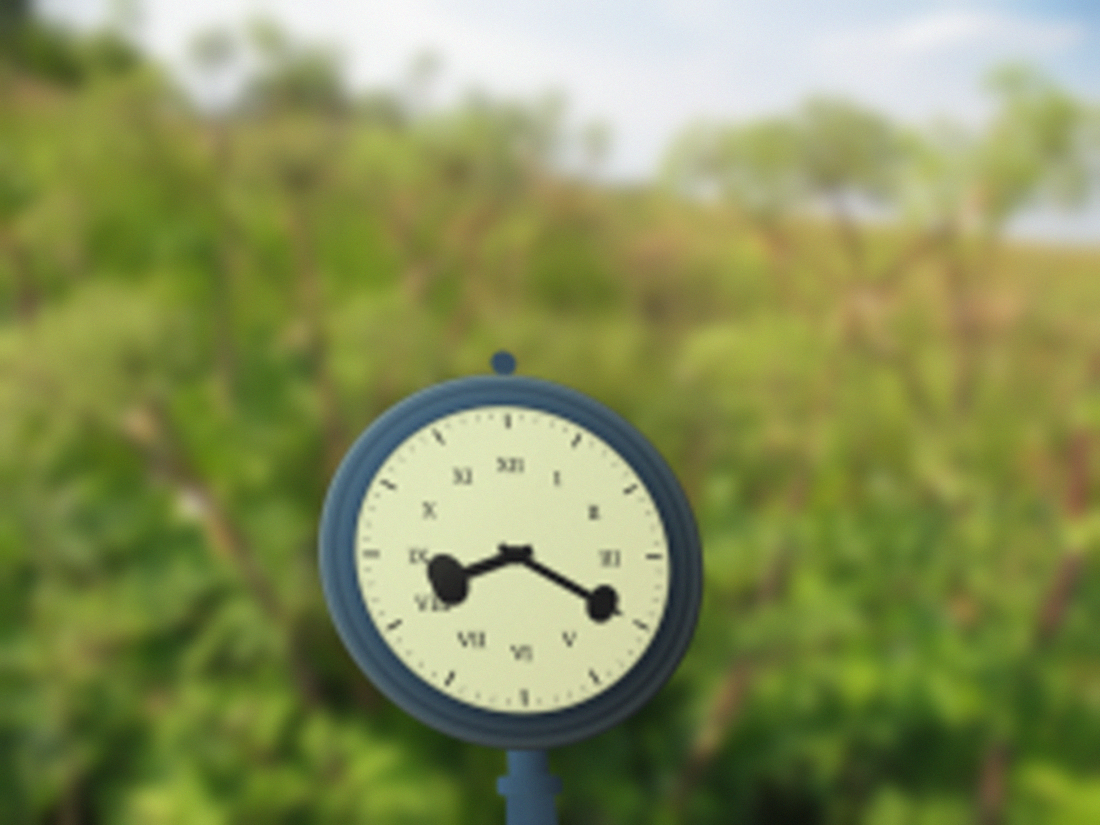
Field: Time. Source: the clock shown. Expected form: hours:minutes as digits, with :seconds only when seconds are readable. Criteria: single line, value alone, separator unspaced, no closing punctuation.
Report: 8:20
